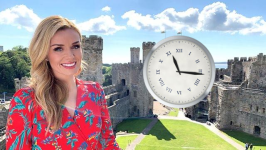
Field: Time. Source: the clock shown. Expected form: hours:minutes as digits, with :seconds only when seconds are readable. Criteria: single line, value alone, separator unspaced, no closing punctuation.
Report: 11:16
